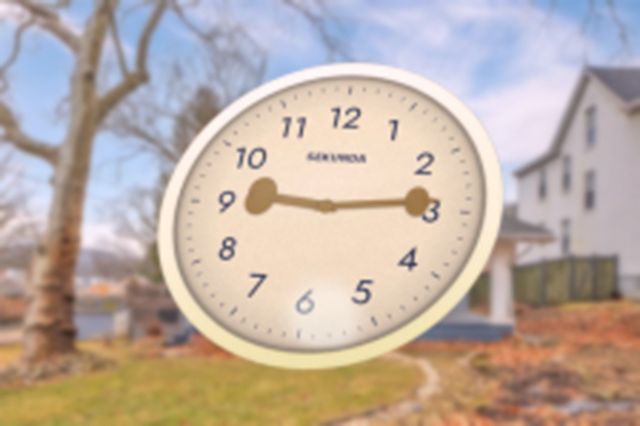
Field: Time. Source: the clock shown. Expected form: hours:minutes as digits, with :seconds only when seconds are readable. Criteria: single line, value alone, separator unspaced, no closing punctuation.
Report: 9:14
